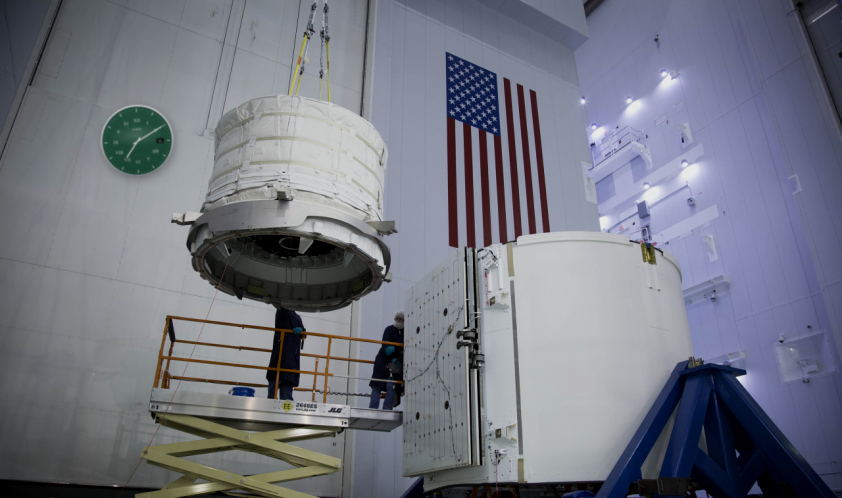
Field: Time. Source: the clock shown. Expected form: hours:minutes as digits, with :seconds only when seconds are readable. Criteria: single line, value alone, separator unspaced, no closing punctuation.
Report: 7:10
